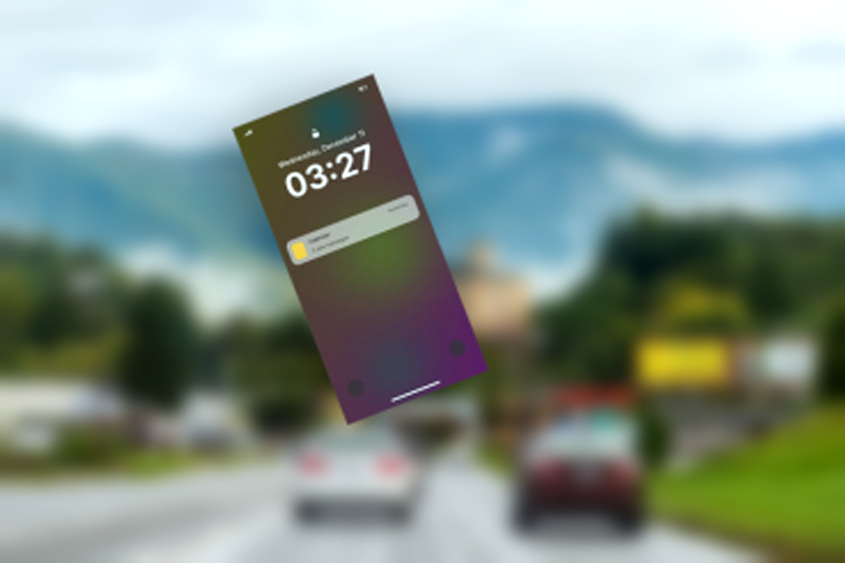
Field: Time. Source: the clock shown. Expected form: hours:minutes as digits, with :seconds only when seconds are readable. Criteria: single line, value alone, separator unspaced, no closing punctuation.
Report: 3:27
